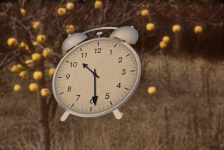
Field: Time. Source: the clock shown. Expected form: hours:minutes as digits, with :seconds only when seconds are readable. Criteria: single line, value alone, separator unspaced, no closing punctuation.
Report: 10:29
